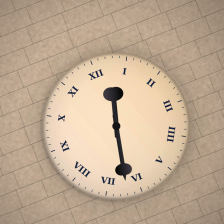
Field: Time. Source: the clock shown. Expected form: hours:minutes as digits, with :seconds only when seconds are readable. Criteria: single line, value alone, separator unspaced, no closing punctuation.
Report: 12:32
